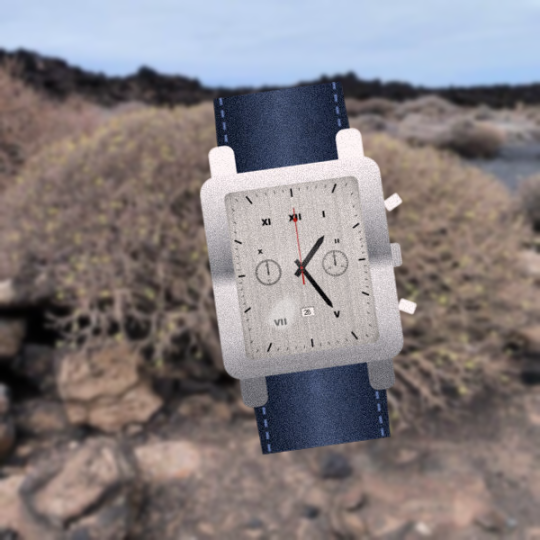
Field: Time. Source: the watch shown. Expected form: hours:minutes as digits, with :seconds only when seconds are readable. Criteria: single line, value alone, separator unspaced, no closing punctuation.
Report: 1:25
